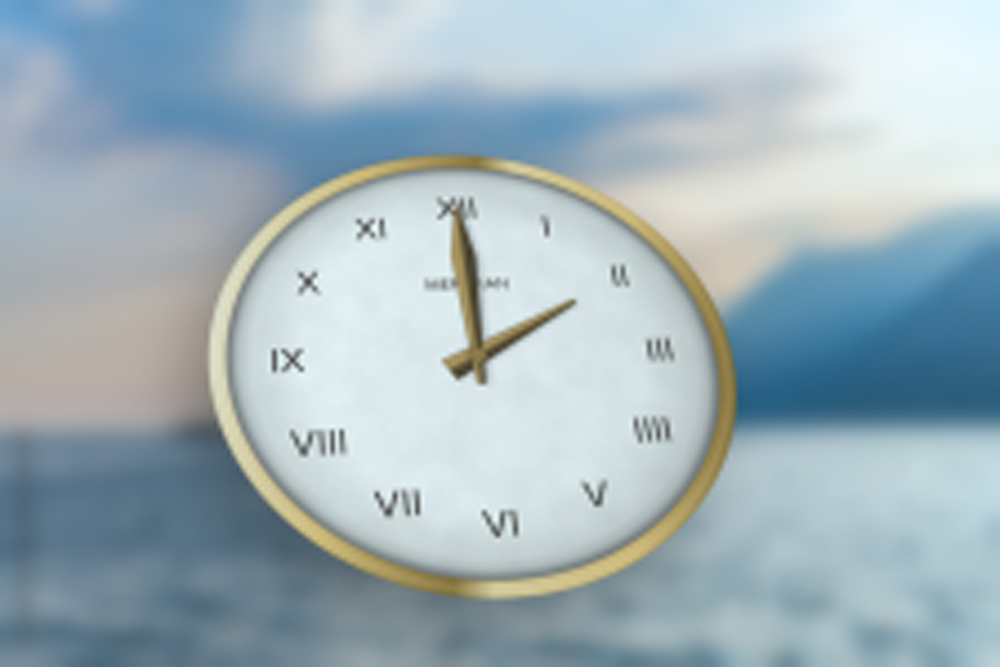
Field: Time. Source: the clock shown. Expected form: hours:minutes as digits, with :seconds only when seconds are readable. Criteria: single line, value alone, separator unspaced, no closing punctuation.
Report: 2:00
